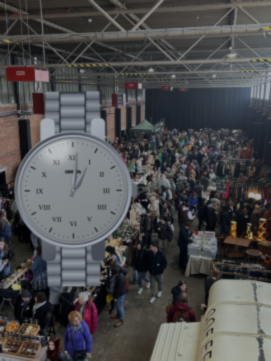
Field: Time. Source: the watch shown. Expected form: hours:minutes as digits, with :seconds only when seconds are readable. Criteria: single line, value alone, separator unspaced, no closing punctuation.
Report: 1:01
